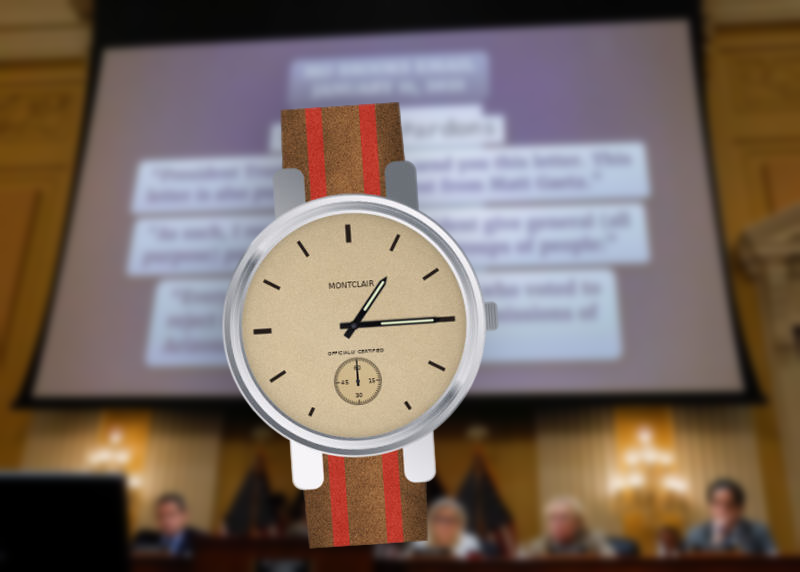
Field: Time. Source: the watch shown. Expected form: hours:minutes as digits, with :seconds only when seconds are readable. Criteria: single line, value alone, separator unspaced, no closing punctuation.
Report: 1:15
